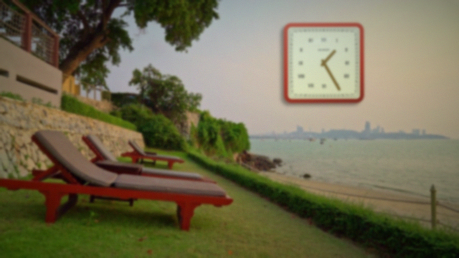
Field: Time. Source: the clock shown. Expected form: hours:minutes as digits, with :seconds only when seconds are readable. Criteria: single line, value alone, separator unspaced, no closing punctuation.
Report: 1:25
